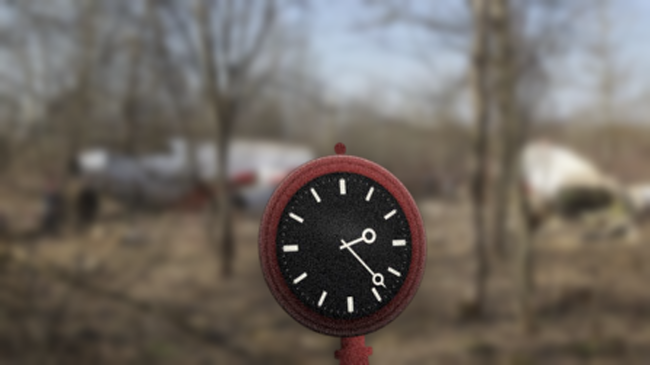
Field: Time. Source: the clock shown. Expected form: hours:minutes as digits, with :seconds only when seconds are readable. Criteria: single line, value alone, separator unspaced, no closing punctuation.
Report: 2:23
